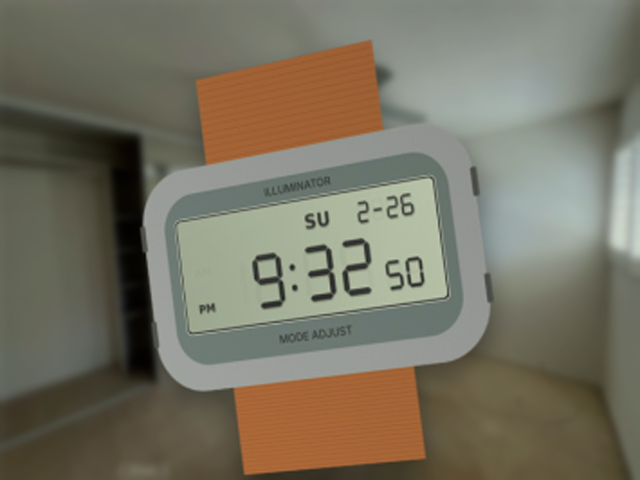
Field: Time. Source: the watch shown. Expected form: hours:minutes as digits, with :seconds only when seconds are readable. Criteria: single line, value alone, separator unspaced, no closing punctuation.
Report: 9:32:50
